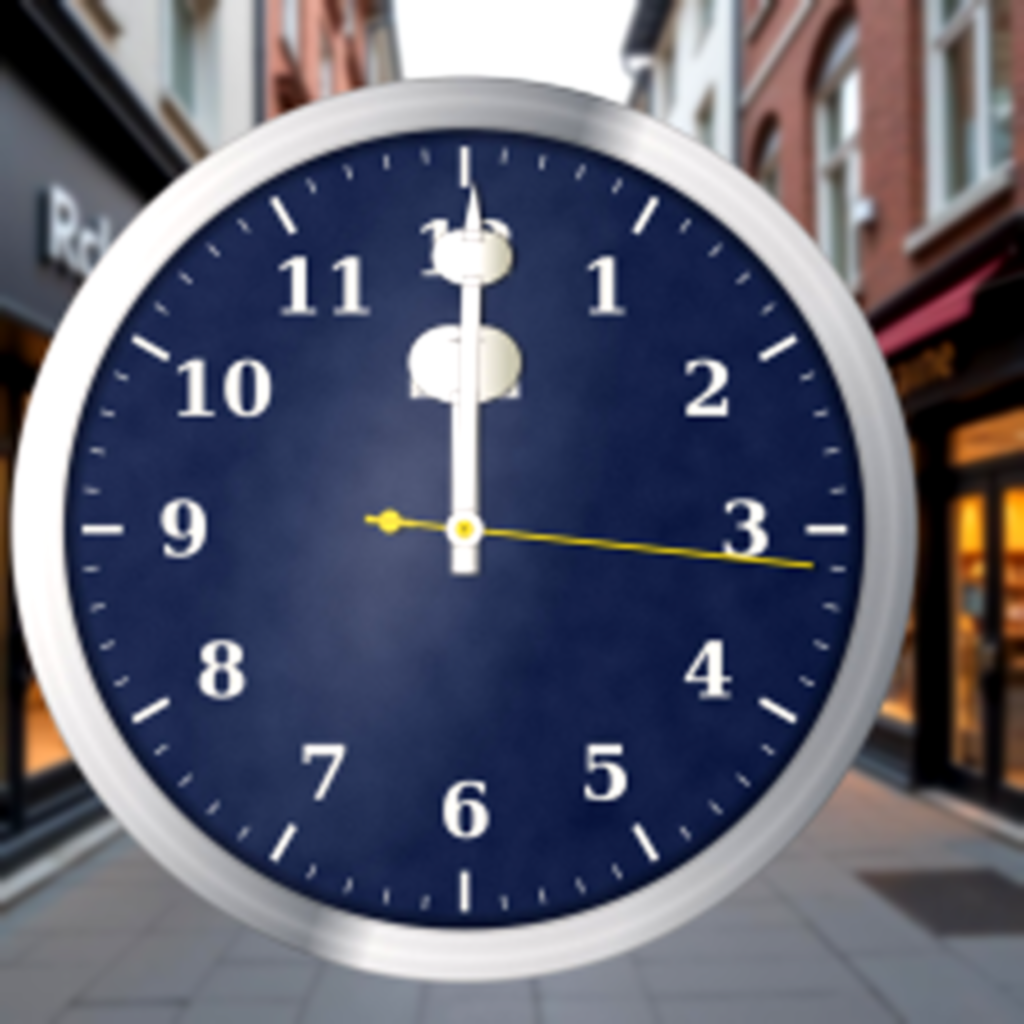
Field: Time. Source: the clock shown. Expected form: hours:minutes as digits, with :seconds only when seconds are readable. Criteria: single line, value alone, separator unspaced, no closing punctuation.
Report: 12:00:16
